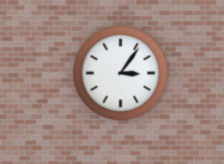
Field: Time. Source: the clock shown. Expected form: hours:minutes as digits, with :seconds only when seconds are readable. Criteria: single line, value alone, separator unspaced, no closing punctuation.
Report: 3:06
